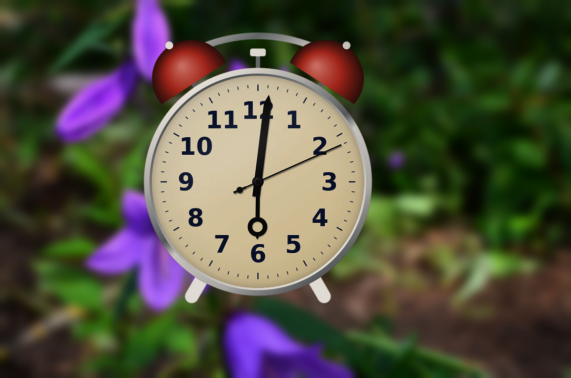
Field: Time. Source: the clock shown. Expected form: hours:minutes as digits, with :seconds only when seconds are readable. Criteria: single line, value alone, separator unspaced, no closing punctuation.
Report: 6:01:11
